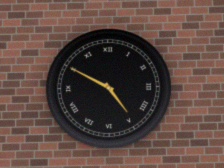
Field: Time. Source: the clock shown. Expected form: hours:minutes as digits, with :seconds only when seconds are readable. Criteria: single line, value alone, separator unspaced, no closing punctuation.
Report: 4:50
